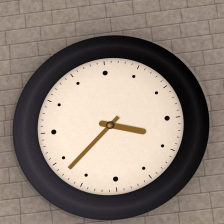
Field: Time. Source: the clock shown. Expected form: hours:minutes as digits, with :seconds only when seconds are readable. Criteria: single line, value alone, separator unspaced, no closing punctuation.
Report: 3:38
